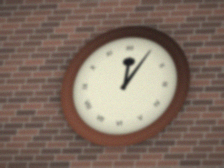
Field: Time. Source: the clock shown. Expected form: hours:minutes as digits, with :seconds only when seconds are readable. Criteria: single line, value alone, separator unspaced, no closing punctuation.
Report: 12:05
